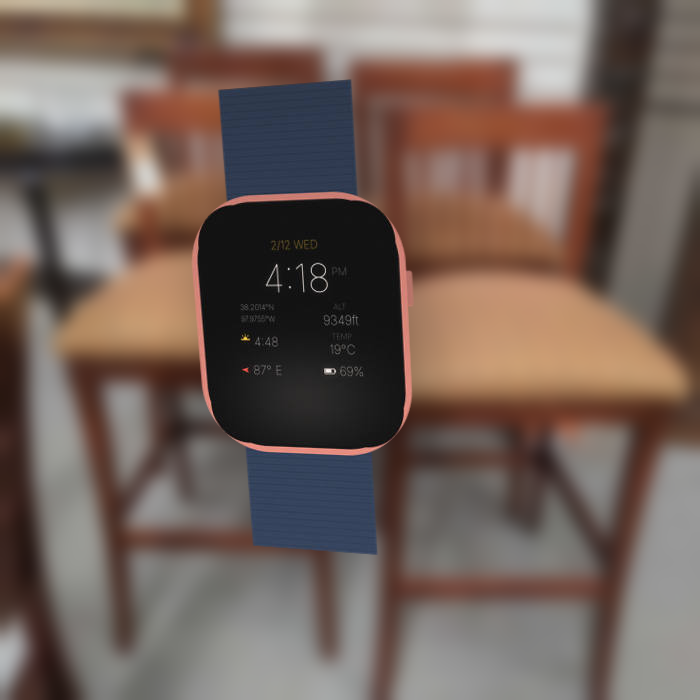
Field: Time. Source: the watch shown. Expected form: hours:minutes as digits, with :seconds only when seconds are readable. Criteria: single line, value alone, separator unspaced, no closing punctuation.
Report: 4:18
